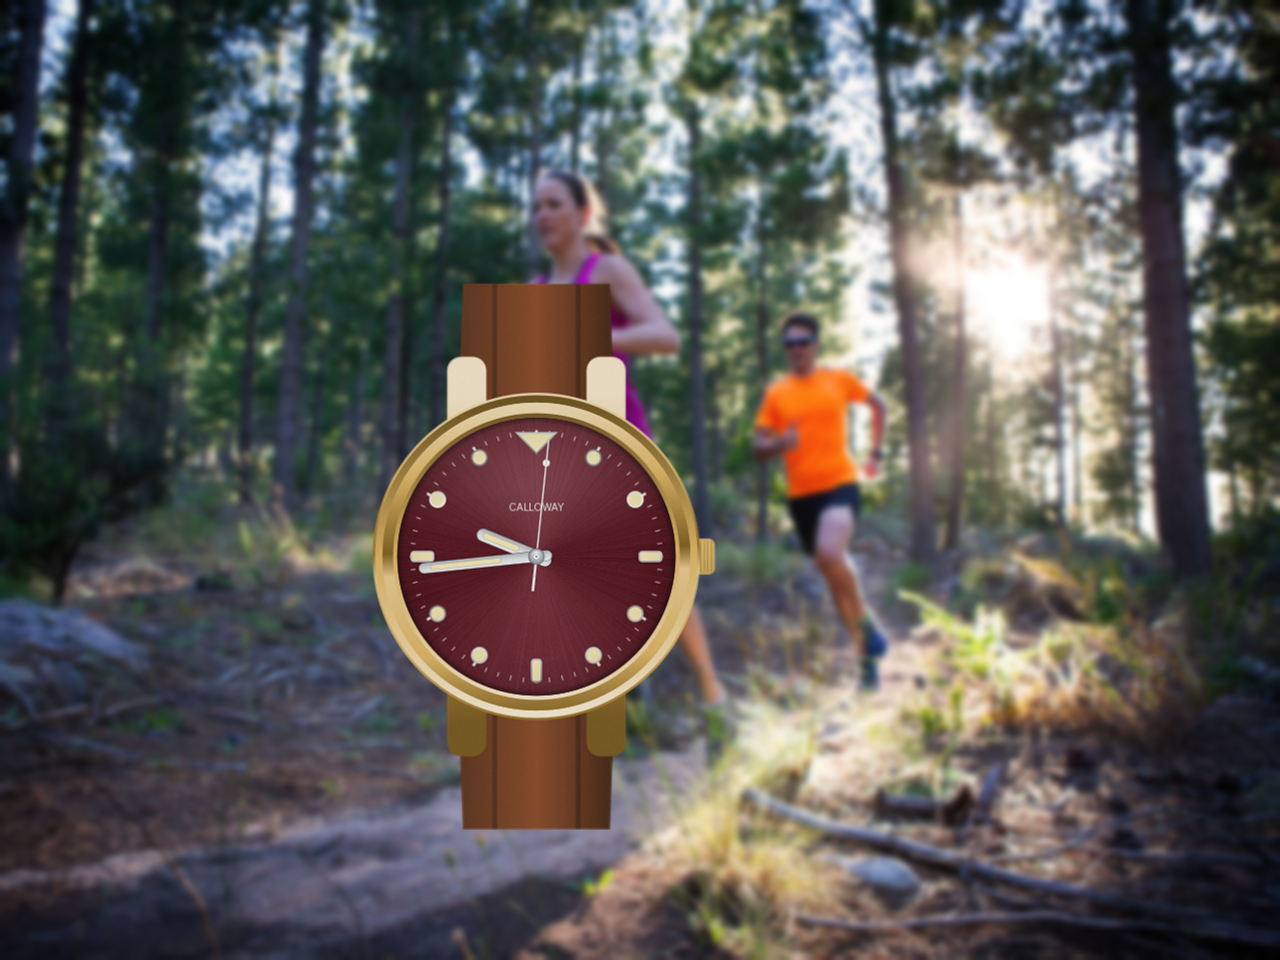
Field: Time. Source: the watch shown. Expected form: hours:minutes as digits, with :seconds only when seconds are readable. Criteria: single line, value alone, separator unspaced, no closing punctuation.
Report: 9:44:01
